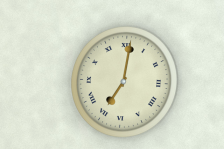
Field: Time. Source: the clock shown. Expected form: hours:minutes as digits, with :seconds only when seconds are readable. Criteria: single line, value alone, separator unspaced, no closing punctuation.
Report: 7:01
